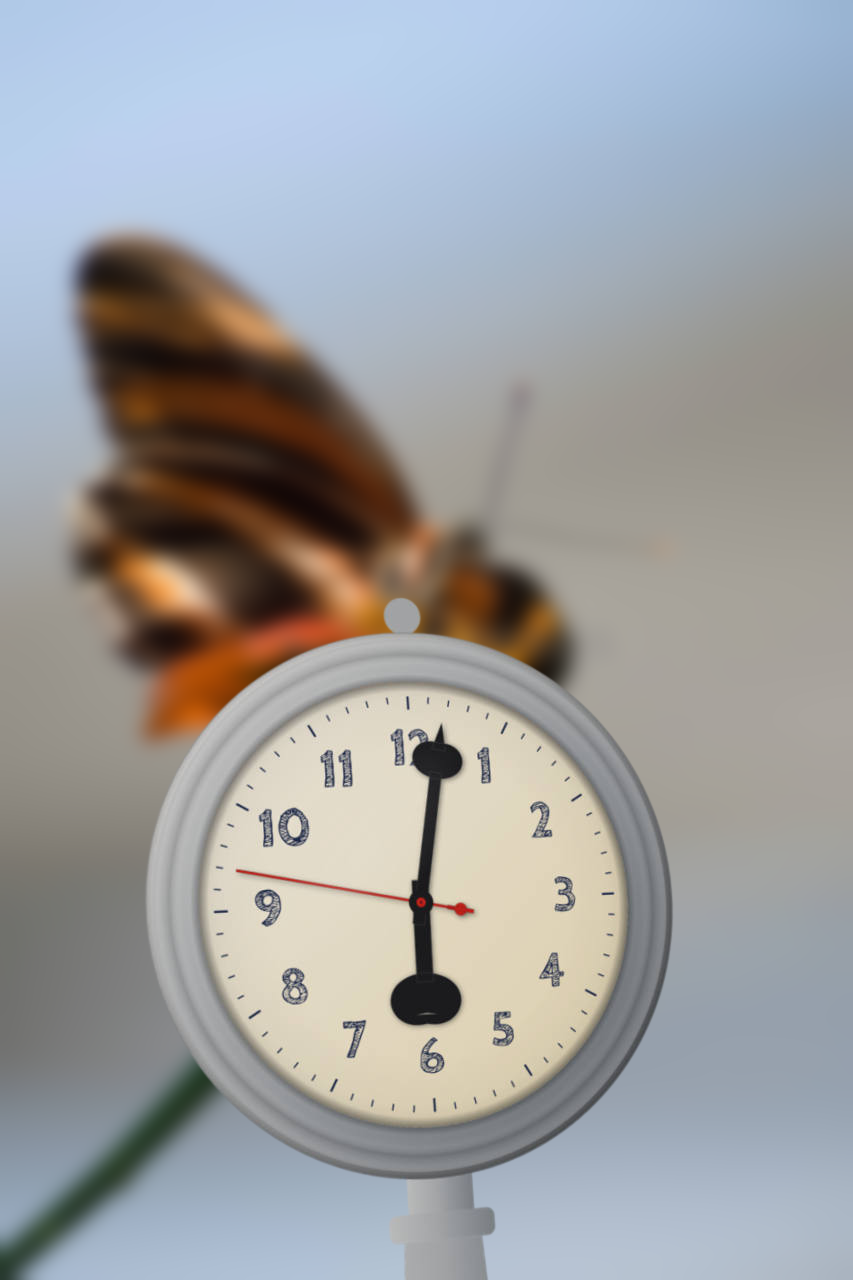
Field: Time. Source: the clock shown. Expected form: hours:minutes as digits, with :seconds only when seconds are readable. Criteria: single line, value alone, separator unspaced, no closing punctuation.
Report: 6:01:47
